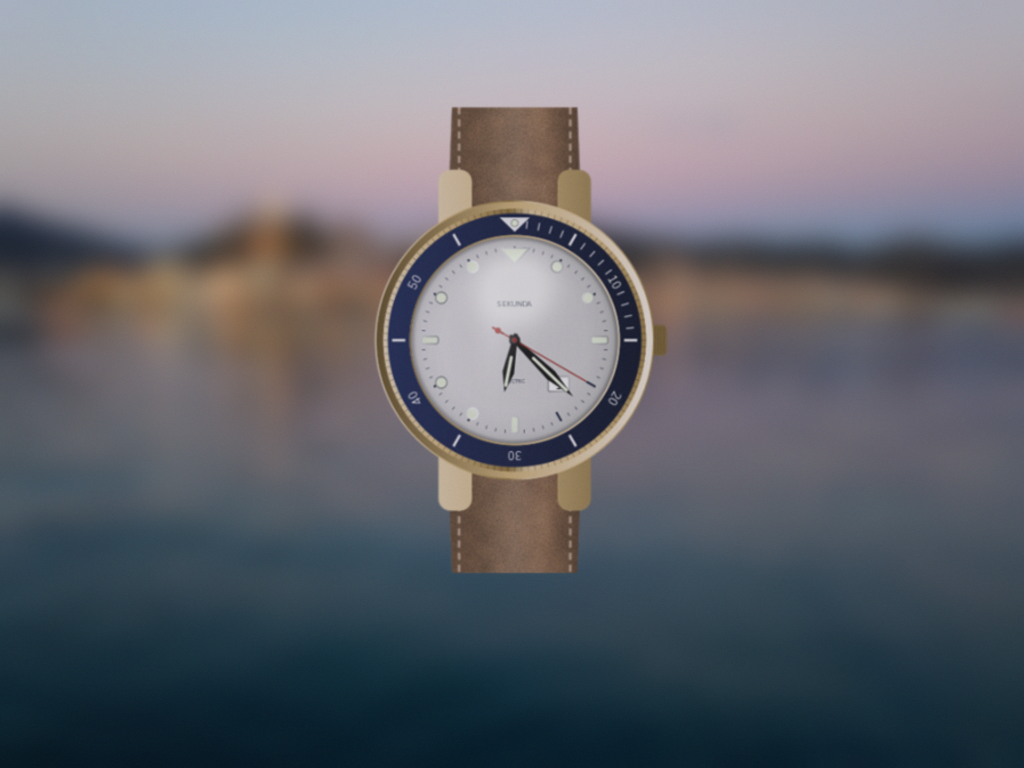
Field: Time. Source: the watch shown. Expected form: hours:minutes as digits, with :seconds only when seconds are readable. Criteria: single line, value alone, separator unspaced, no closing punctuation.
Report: 6:22:20
